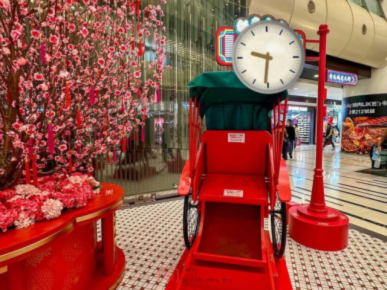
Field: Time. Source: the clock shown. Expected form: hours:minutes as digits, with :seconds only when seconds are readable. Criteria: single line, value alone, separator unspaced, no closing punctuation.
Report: 9:31
